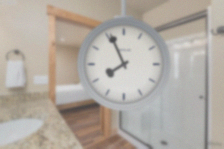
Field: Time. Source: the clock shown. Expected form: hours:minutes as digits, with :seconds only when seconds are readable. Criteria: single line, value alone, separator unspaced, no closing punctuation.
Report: 7:56
